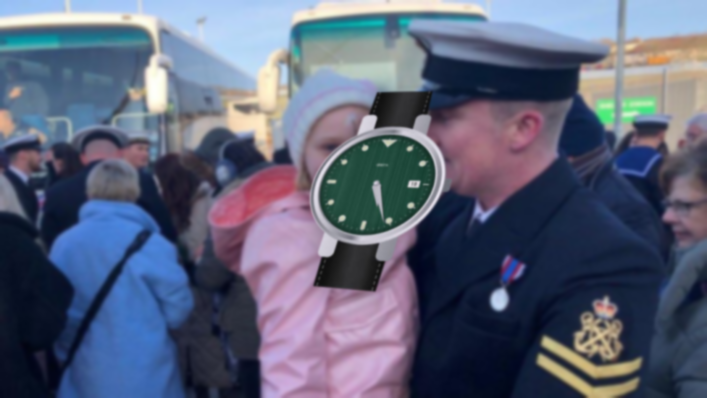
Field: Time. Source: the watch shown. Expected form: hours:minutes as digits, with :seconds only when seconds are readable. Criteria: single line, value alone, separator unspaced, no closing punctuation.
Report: 5:26
